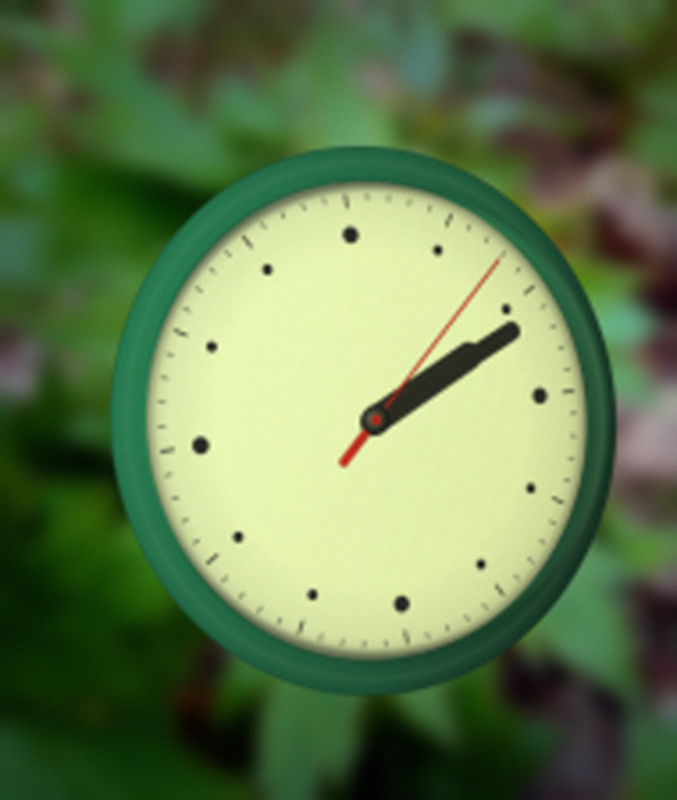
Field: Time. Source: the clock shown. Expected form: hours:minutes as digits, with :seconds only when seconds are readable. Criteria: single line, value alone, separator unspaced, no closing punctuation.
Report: 2:11:08
